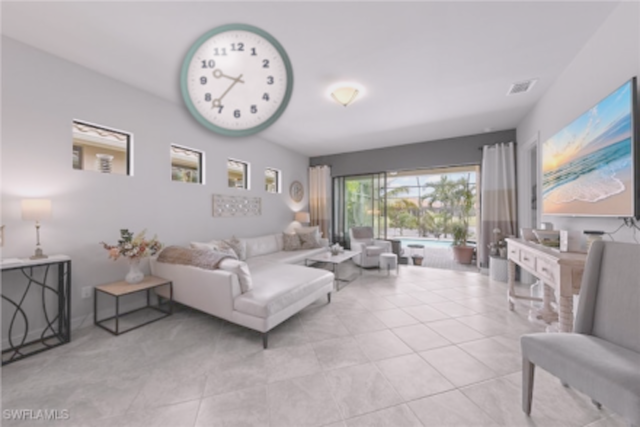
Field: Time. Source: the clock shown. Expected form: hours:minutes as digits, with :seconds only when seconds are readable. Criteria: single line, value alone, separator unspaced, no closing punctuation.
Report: 9:37
